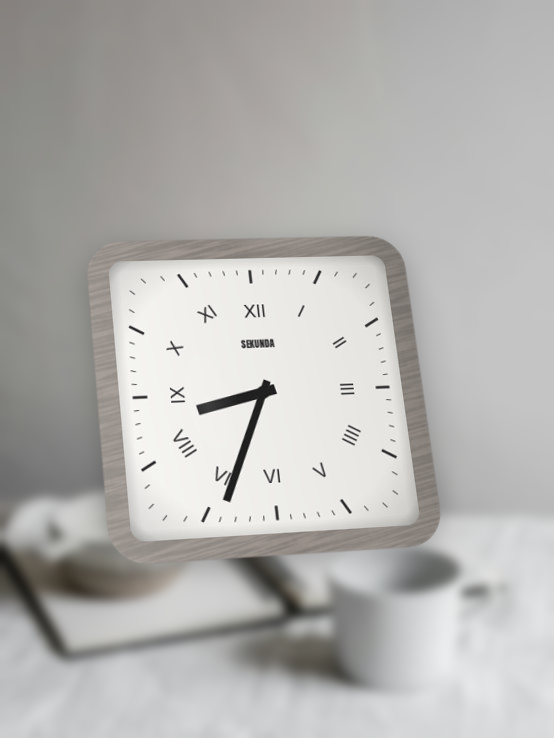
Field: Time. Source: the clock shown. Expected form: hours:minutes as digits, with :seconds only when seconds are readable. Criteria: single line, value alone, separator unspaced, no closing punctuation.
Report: 8:34
